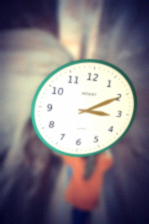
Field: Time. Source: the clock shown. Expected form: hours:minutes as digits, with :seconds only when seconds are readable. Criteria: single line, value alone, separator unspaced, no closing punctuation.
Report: 3:10
